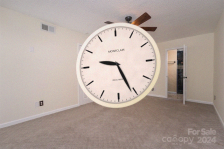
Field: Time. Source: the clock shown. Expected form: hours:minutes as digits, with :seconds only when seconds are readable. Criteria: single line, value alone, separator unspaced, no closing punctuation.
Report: 9:26
